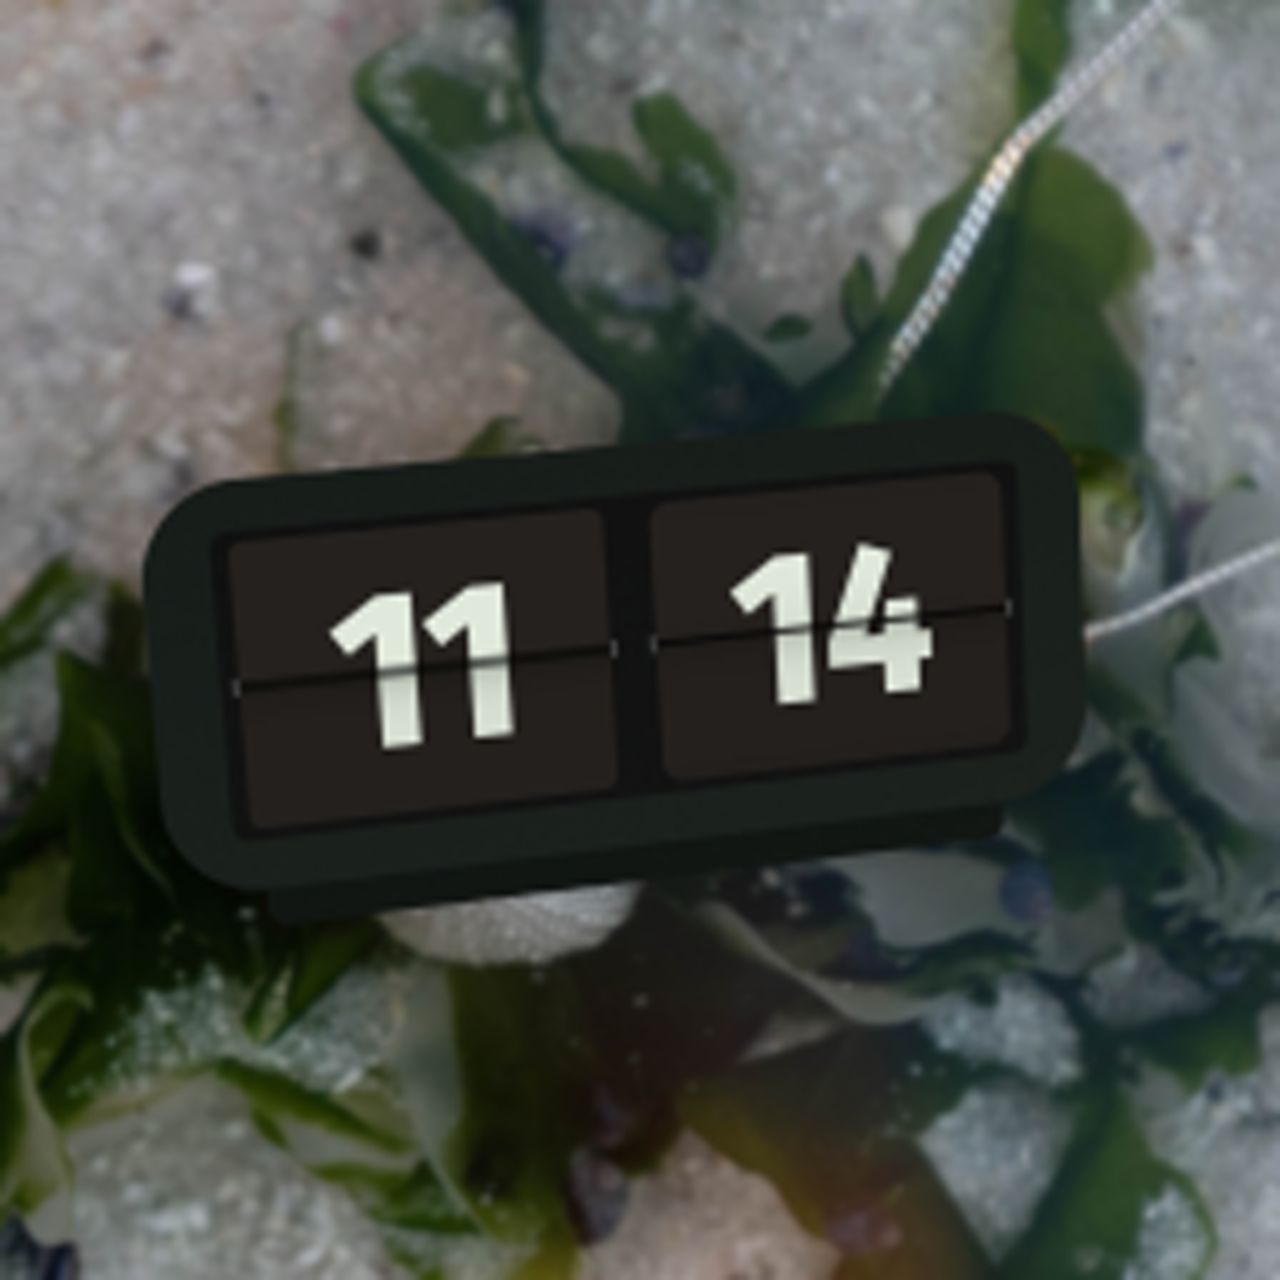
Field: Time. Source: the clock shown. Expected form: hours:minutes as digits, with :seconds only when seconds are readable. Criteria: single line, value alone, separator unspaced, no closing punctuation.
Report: 11:14
